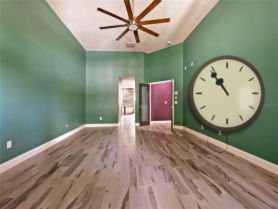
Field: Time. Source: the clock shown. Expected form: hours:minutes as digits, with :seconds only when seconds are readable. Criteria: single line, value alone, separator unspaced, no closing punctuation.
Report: 10:54
